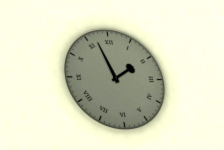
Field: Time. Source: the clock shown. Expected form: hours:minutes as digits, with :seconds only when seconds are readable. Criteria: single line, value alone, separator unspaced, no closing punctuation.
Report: 1:57
